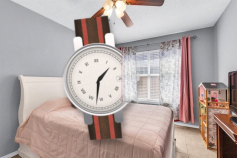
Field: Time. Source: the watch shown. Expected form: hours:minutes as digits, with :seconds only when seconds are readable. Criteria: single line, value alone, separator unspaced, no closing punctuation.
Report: 1:32
